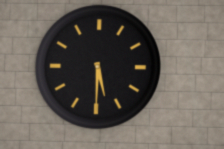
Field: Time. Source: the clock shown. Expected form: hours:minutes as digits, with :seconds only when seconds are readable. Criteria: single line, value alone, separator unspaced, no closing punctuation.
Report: 5:30
